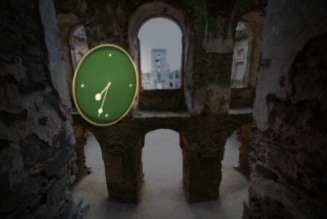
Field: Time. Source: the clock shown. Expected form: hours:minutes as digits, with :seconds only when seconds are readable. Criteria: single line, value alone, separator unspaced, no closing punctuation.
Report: 7:33
